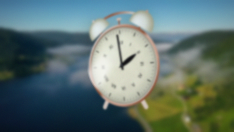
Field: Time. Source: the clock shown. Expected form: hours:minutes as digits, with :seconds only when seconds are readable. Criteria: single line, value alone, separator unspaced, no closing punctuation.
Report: 1:59
